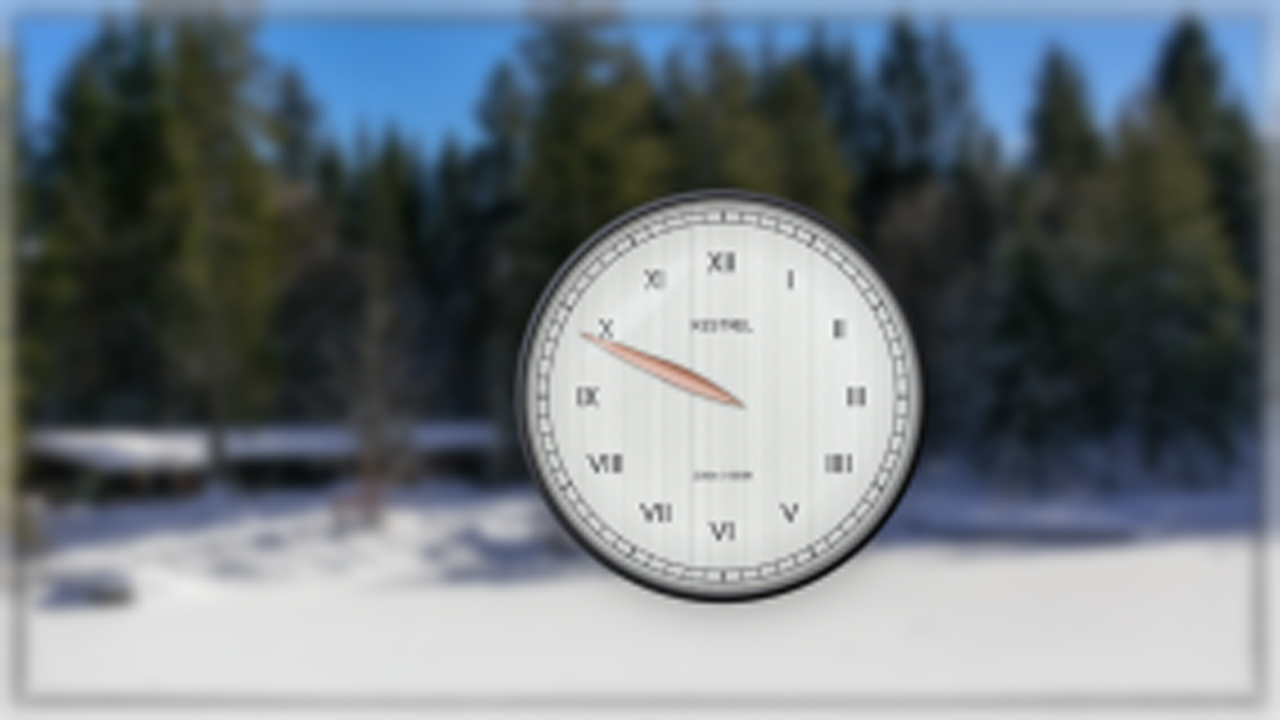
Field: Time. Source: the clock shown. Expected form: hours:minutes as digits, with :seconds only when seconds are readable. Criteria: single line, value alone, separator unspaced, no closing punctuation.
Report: 9:49
